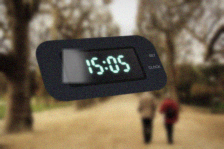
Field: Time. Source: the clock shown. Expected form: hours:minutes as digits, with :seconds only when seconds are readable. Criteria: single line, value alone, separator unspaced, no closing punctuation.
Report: 15:05
